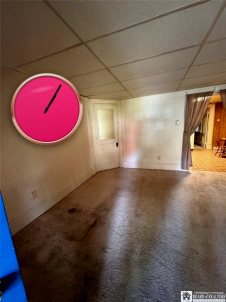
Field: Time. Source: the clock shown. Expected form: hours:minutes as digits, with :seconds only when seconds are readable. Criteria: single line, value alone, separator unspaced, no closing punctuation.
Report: 1:05
